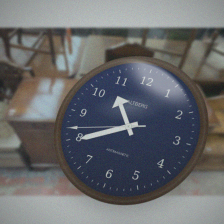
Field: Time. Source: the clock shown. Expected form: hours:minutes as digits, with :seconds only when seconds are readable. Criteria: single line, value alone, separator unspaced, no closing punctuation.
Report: 10:39:42
